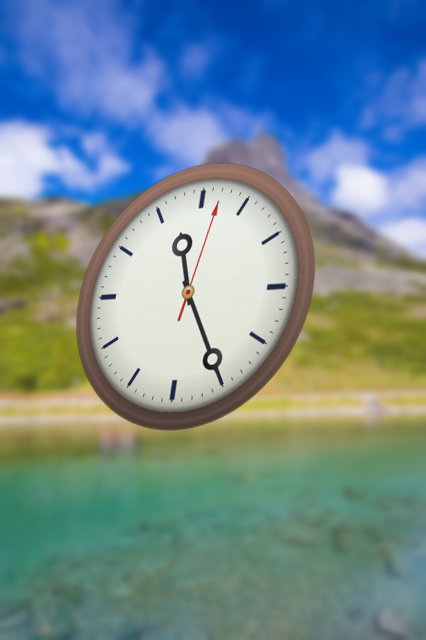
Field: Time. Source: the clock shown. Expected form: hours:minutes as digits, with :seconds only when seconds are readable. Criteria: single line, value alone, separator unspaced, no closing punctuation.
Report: 11:25:02
